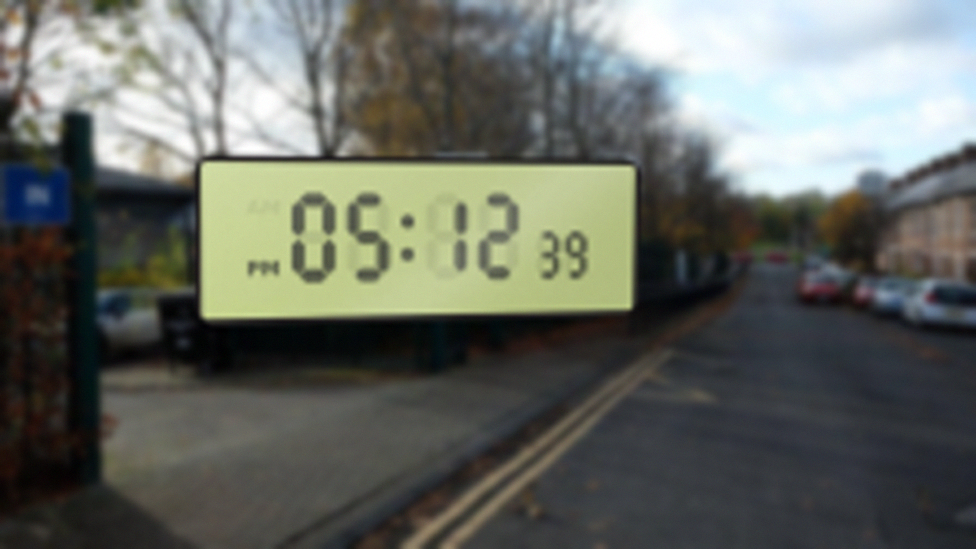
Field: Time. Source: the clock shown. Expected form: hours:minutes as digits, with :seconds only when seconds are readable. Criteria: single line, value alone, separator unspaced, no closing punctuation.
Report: 5:12:39
